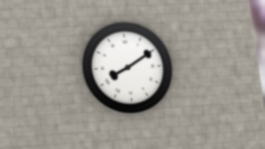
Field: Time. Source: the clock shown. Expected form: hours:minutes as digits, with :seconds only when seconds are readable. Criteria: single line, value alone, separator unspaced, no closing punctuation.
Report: 8:10
